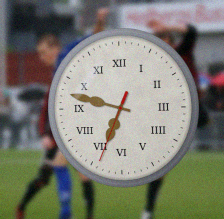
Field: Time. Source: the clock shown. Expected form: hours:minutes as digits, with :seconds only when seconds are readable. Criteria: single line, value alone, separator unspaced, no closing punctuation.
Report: 6:47:34
